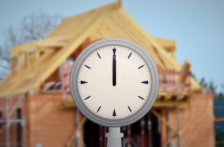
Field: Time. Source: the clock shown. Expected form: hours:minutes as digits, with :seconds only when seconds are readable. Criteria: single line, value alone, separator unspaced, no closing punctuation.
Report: 12:00
